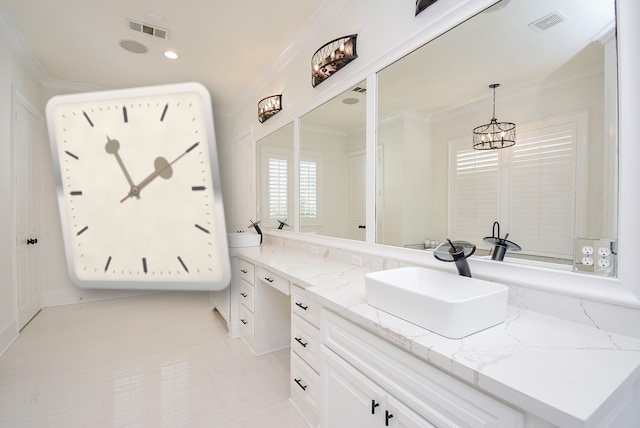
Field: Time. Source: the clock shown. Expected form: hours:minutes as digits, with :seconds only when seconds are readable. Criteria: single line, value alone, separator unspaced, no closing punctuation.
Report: 1:56:10
